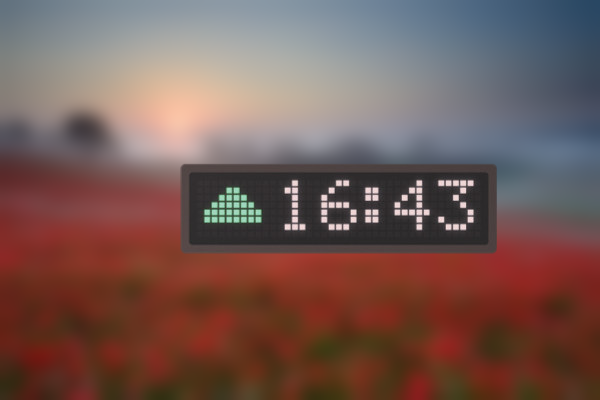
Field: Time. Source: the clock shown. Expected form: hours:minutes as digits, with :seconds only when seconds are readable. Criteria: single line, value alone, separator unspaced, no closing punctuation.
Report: 16:43
